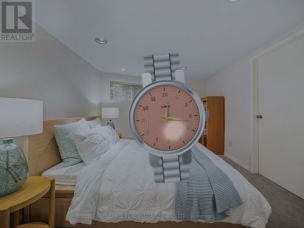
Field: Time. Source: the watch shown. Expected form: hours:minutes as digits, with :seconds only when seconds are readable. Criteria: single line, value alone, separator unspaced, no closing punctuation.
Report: 12:17
